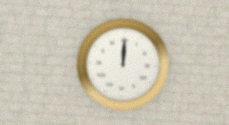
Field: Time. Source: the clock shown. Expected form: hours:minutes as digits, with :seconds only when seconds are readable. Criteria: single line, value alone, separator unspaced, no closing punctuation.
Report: 12:00
